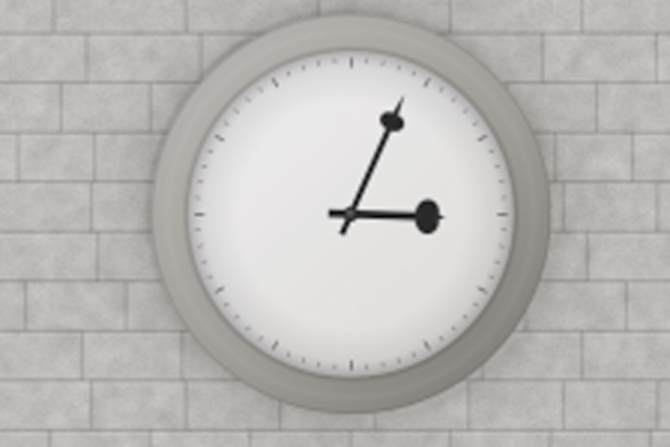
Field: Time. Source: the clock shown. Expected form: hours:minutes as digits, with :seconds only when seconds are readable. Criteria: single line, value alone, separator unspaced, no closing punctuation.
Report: 3:04
